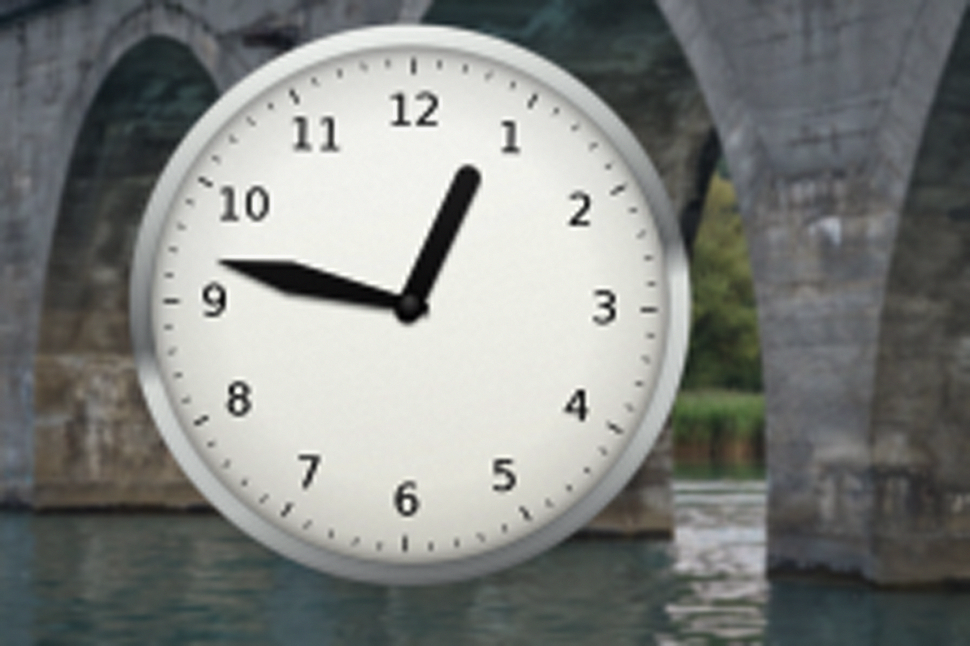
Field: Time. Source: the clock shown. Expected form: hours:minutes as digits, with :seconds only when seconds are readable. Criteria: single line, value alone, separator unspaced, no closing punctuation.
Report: 12:47
